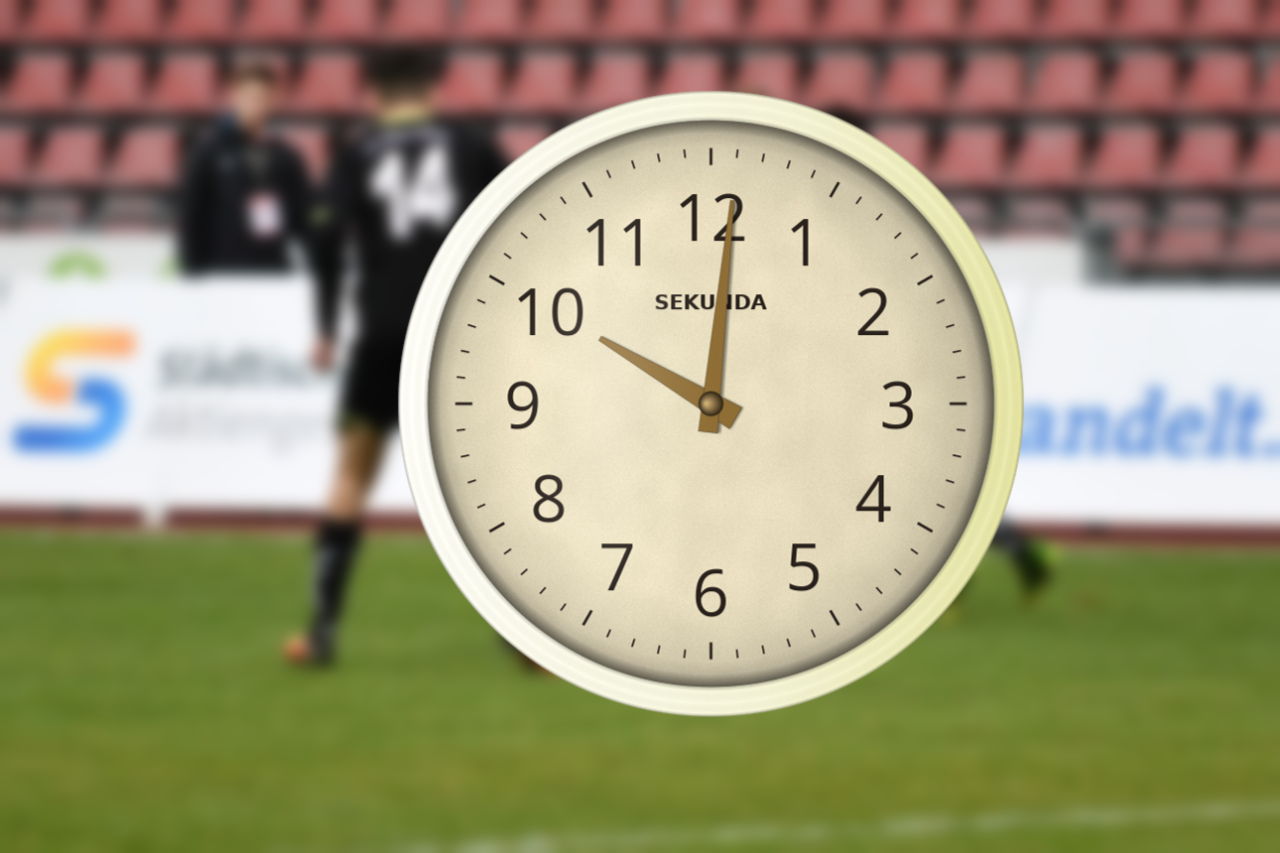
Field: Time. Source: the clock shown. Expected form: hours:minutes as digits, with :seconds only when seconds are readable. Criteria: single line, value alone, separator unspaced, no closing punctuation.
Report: 10:01
